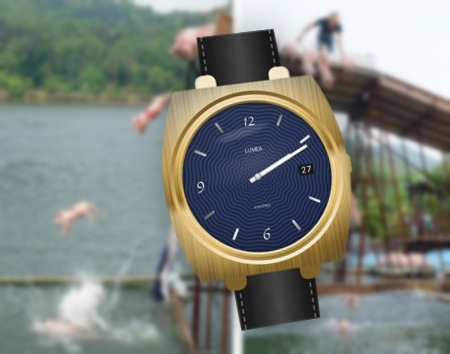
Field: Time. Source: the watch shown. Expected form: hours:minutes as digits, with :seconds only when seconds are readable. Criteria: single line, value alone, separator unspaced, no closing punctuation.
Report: 2:11
